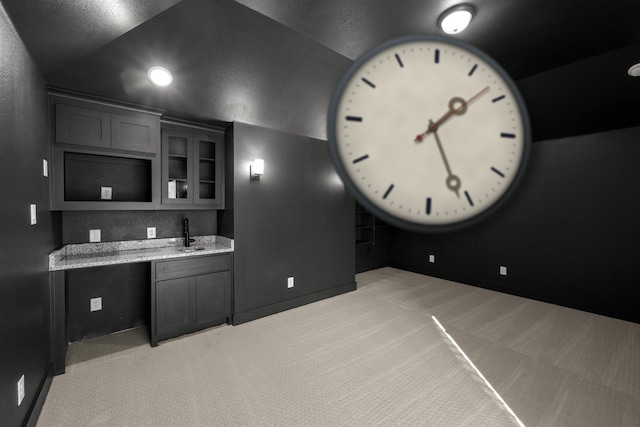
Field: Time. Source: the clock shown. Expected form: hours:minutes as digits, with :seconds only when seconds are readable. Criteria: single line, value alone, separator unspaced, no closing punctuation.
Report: 1:26:08
